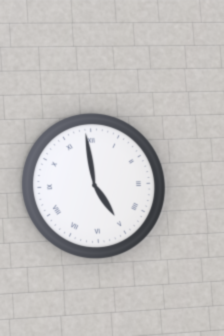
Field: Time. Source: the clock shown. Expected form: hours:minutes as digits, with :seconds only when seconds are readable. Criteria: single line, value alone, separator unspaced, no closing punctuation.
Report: 4:59
